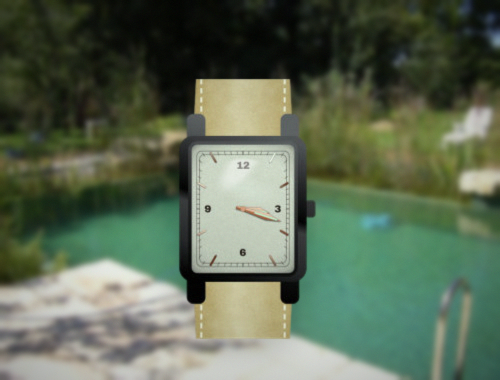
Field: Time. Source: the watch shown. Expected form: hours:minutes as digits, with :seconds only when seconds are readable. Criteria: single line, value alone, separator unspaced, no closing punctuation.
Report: 3:18
